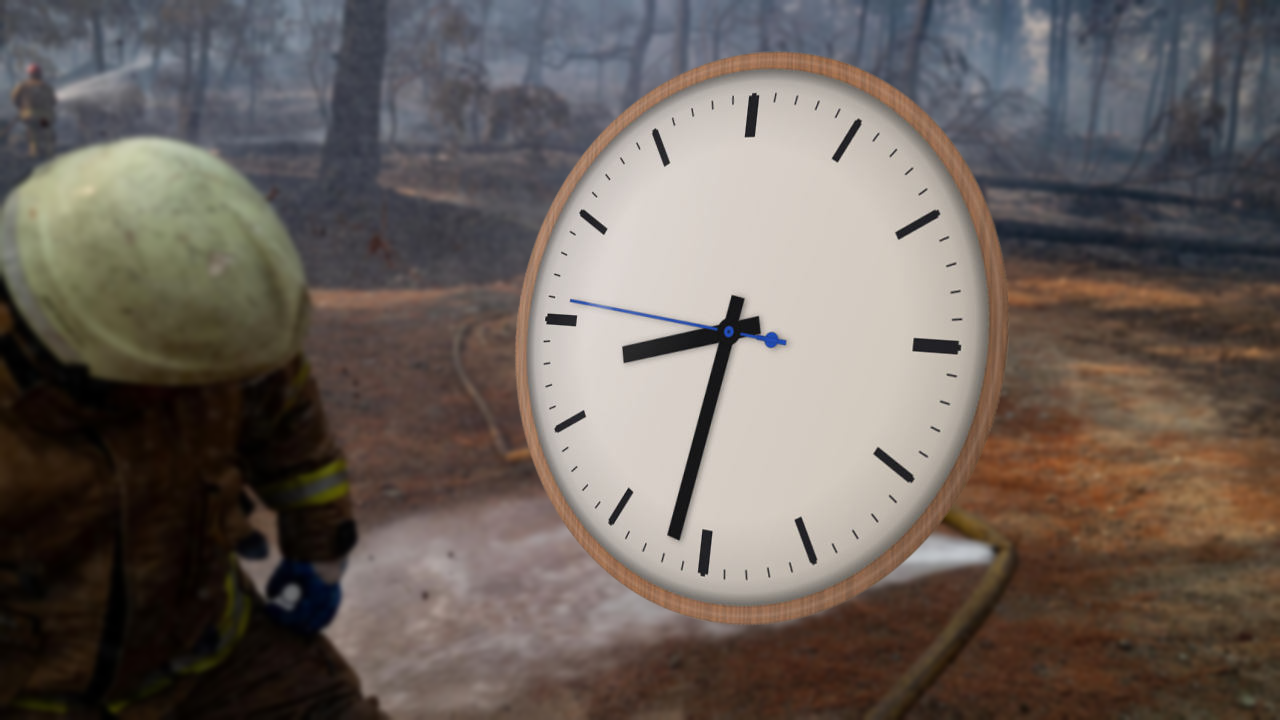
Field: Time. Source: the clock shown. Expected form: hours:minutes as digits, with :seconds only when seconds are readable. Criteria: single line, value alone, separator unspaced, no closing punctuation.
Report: 8:31:46
